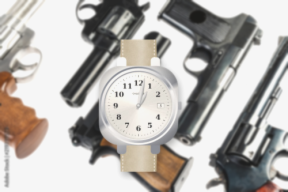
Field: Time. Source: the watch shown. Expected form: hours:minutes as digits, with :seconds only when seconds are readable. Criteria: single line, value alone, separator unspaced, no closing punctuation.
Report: 1:02
